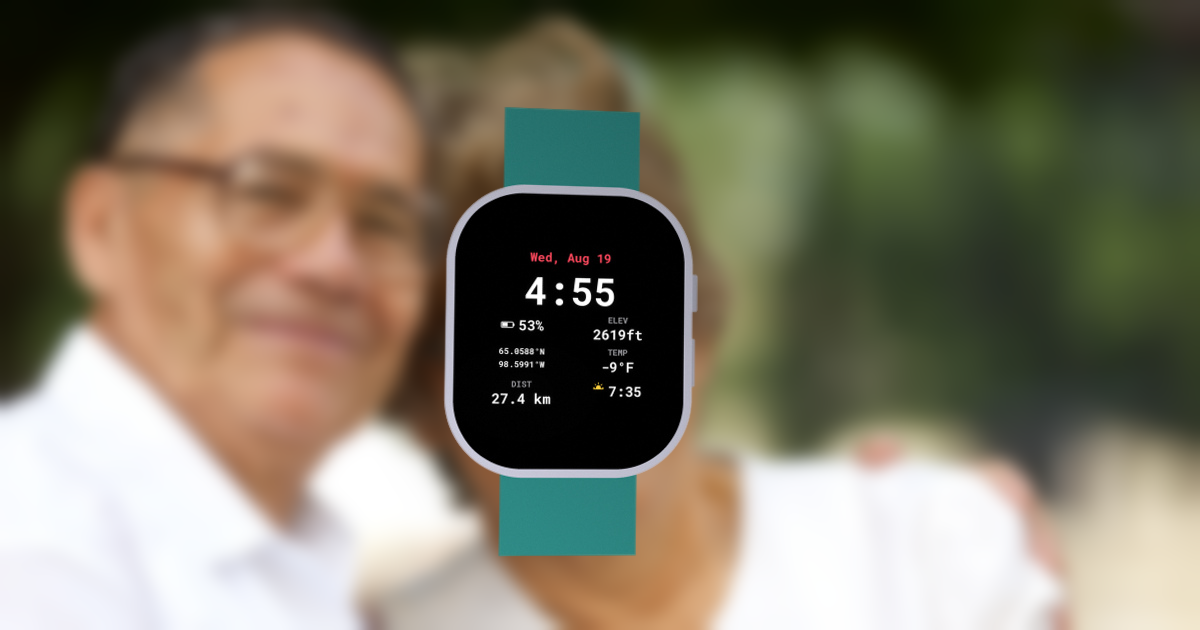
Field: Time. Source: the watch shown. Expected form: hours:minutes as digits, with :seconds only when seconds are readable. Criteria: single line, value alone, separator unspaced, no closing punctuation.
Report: 4:55
